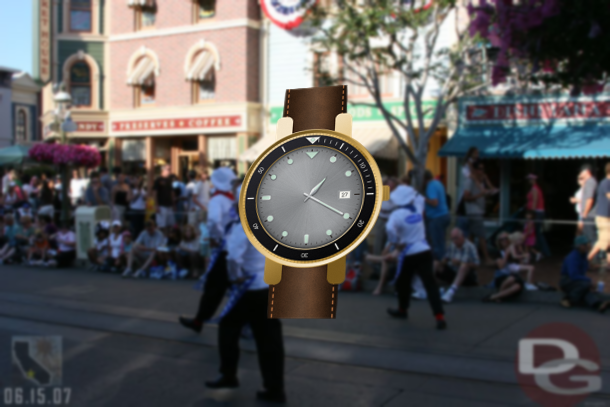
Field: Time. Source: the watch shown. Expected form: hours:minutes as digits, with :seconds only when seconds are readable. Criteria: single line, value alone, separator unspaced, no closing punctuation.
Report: 1:20
